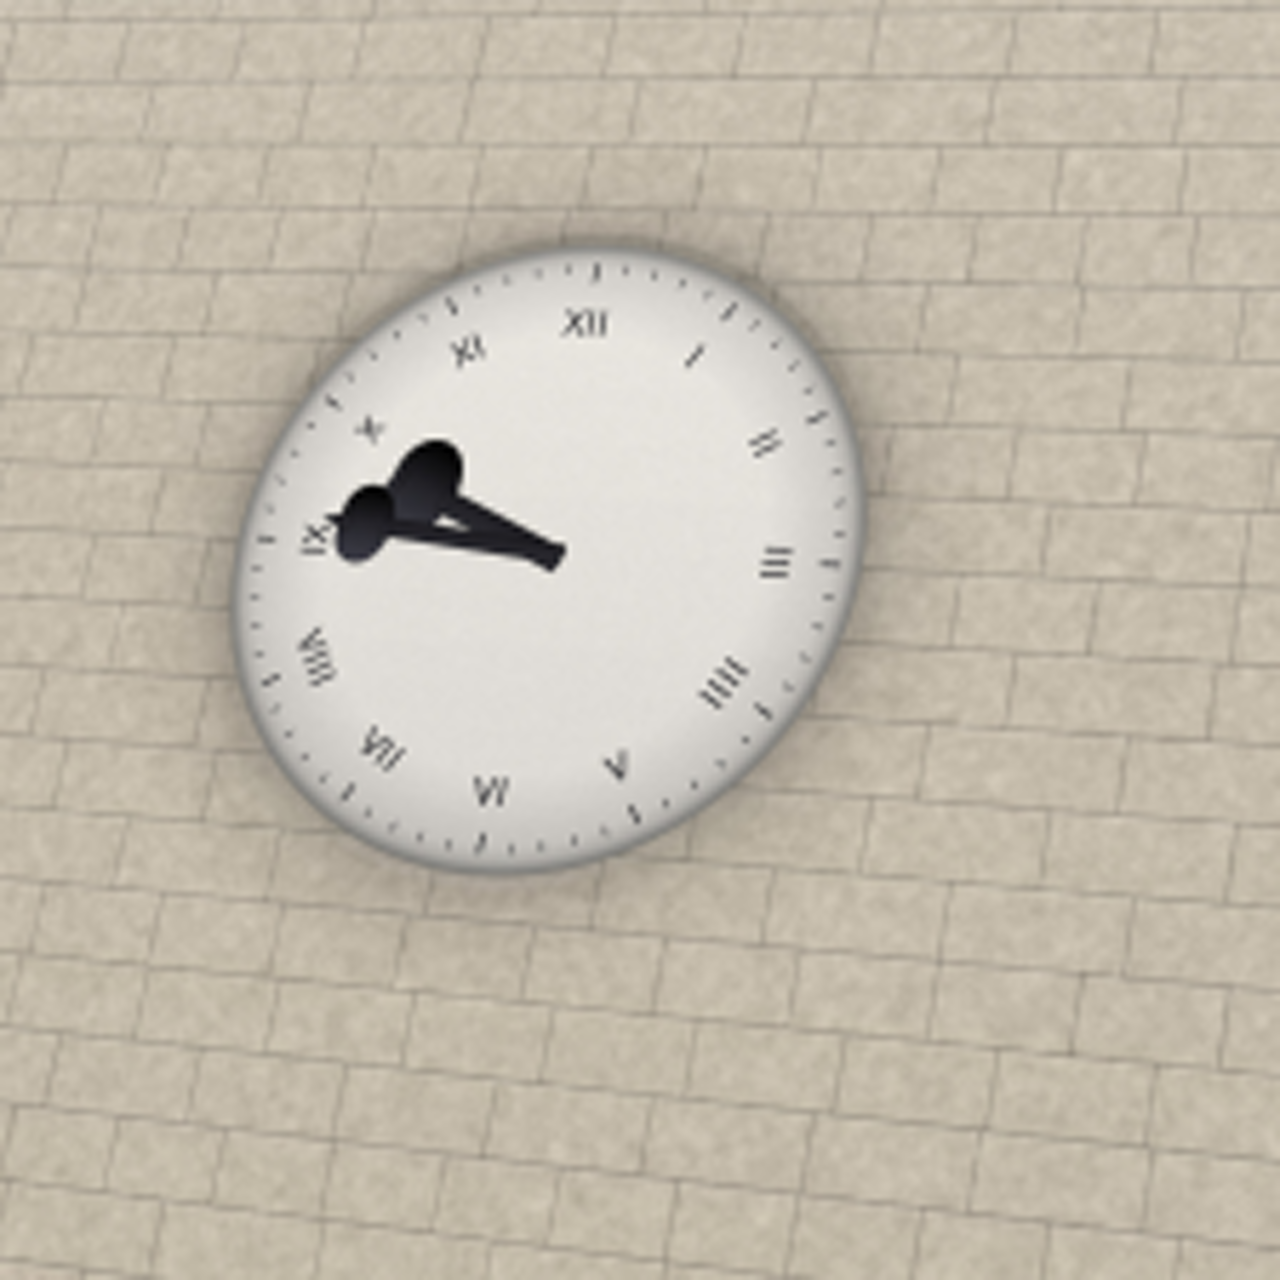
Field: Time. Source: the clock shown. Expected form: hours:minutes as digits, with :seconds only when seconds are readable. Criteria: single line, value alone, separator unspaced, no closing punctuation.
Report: 9:46
